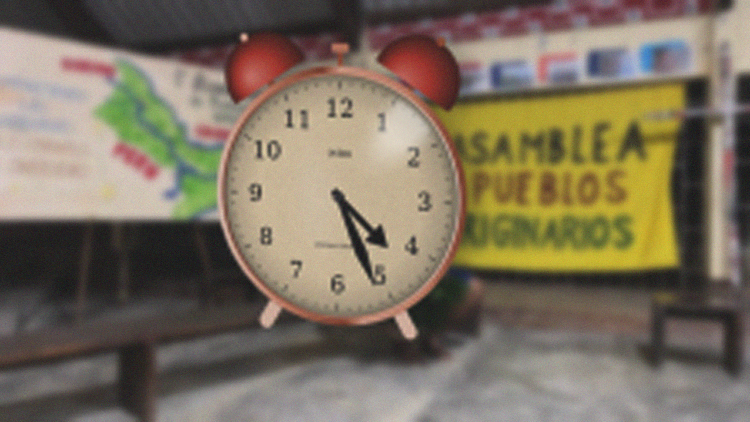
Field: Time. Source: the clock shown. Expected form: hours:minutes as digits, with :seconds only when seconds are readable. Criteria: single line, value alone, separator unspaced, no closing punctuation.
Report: 4:26
